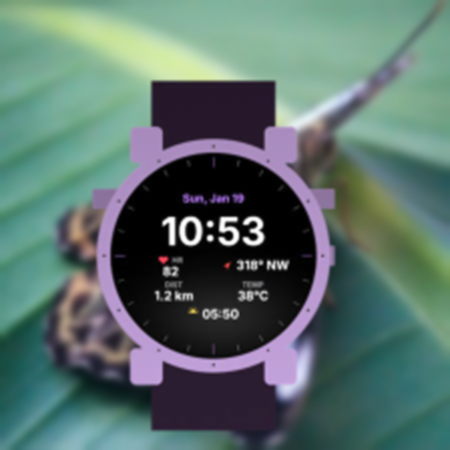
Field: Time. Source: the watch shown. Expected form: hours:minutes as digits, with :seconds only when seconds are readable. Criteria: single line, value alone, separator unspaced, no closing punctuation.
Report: 10:53
